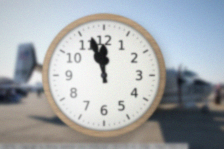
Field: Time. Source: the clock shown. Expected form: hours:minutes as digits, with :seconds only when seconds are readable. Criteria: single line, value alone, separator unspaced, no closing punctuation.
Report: 11:57
